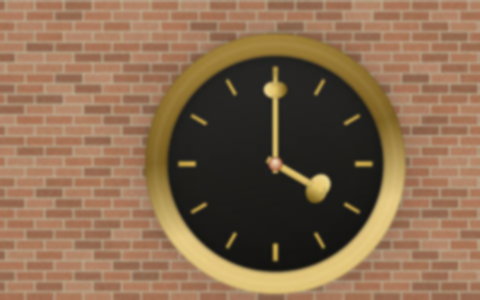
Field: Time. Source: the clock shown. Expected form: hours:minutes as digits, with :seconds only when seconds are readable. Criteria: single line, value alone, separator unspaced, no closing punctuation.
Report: 4:00
